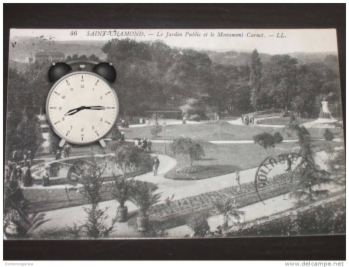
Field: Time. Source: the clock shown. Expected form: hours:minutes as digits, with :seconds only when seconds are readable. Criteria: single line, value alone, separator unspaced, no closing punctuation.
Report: 8:15
